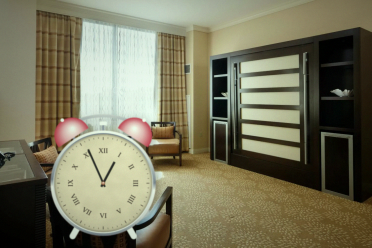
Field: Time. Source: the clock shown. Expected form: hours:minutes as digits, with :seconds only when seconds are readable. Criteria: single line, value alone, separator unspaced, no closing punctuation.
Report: 12:56
